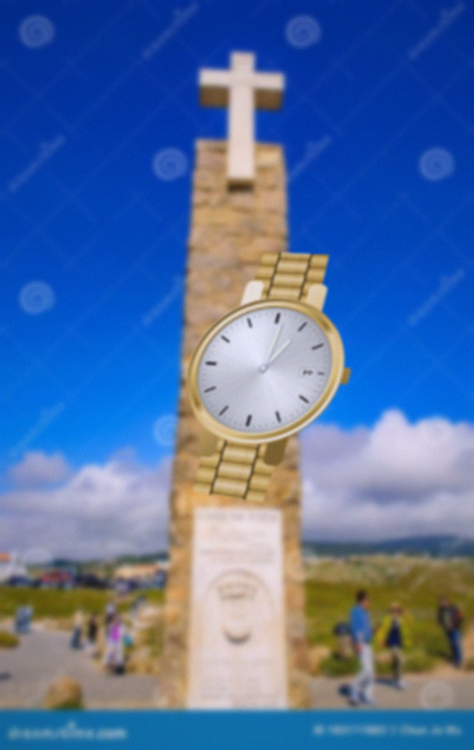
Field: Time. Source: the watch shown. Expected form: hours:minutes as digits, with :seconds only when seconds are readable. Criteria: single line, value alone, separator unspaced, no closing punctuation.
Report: 1:01
